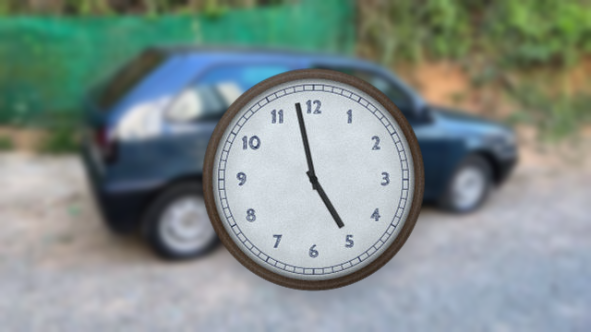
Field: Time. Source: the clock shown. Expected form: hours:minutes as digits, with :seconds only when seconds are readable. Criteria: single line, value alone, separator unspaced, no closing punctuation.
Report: 4:58
